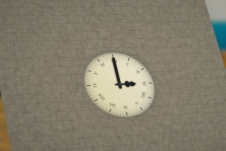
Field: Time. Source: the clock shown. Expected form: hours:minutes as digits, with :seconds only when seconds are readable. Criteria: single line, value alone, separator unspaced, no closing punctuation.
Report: 3:00
